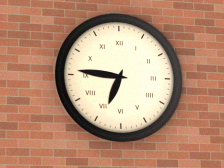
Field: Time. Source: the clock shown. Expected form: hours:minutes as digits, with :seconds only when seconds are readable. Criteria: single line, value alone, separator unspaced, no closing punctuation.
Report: 6:46
